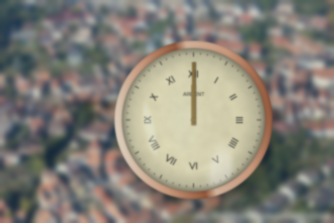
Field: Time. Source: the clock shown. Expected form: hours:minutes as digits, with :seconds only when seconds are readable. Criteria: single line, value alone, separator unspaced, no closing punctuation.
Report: 12:00
